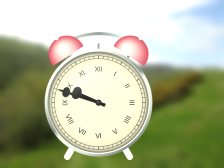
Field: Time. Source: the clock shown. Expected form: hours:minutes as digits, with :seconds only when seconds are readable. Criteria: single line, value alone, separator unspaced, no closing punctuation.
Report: 9:48
